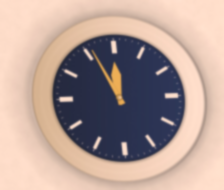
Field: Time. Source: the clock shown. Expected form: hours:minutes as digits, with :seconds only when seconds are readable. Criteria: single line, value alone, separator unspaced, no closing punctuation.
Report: 11:56
